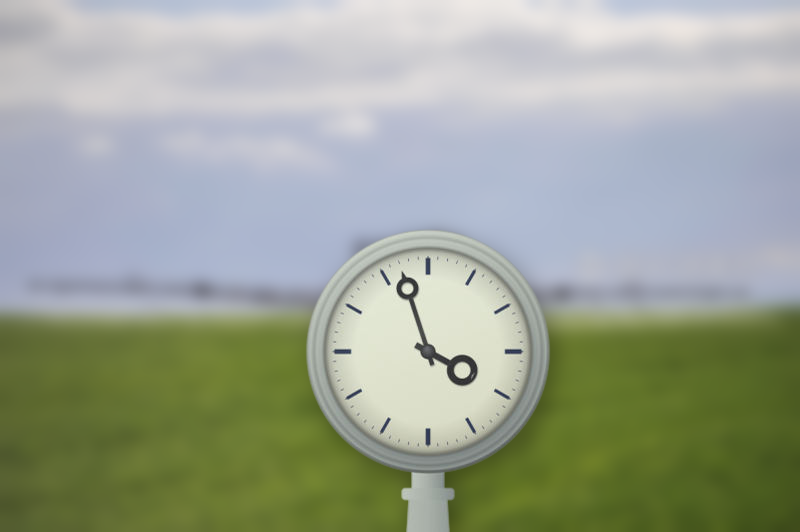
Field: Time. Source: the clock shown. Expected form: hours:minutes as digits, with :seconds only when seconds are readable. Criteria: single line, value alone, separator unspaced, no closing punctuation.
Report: 3:57
